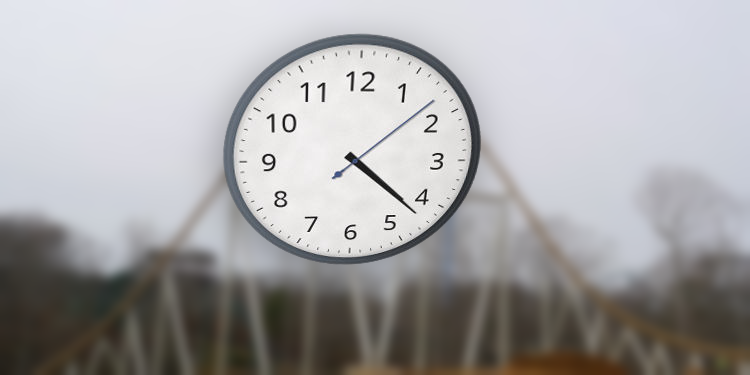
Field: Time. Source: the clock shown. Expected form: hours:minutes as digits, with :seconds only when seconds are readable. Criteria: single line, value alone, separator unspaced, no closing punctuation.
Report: 4:22:08
